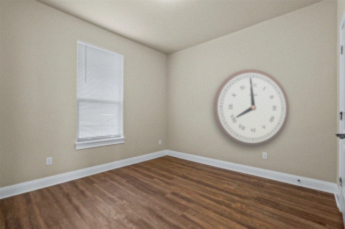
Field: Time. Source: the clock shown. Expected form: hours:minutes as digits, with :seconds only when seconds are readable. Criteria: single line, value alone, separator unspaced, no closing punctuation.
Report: 7:59
